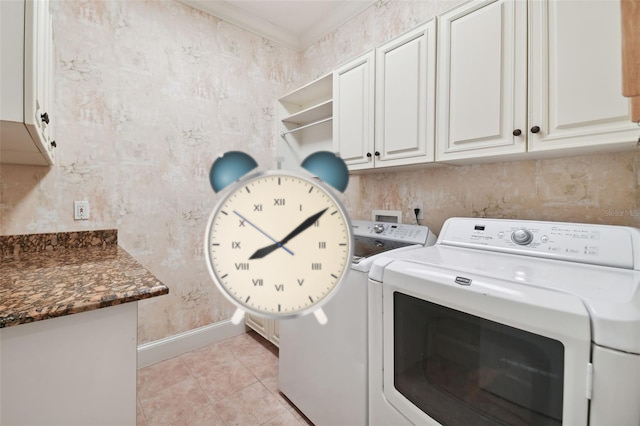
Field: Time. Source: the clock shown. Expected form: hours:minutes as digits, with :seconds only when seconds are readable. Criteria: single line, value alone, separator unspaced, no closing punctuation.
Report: 8:08:51
